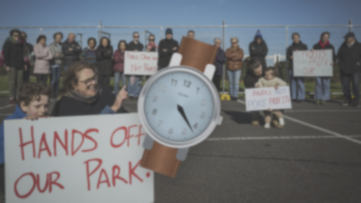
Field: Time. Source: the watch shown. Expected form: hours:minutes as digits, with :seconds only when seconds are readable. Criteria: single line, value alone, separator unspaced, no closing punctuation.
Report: 4:22
